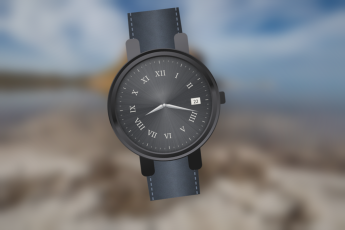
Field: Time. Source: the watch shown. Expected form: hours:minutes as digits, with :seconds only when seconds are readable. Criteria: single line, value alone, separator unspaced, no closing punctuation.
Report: 8:18
